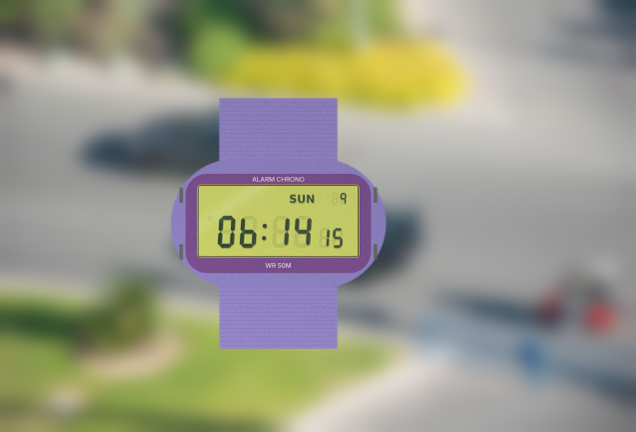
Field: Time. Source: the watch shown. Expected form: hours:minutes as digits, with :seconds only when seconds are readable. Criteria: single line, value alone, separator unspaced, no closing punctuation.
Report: 6:14:15
